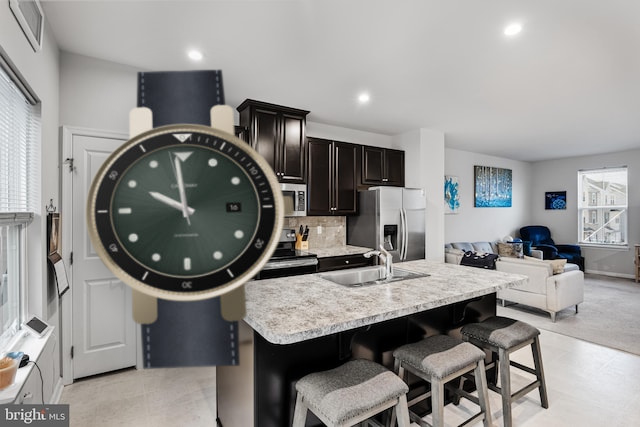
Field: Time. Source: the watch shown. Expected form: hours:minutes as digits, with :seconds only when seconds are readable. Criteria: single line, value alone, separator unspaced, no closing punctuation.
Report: 9:58:58
